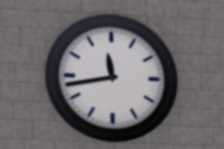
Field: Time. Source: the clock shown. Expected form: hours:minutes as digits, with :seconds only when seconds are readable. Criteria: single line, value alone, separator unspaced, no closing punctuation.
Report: 11:43
